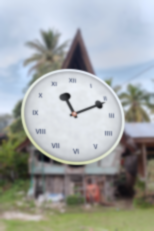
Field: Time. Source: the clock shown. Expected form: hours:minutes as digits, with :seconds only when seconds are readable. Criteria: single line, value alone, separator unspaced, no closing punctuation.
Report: 11:11
